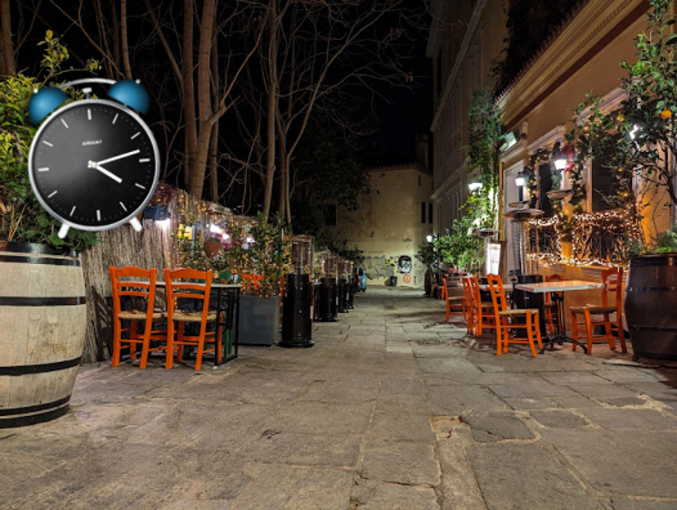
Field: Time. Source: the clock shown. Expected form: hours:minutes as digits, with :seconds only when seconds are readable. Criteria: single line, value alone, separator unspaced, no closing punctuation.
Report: 4:13
